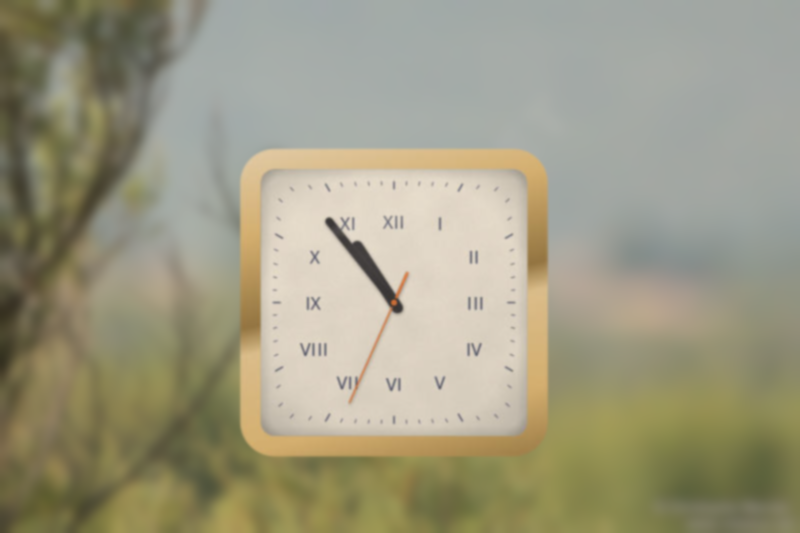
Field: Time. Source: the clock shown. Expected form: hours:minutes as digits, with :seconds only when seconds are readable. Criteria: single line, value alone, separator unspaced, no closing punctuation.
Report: 10:53:34
